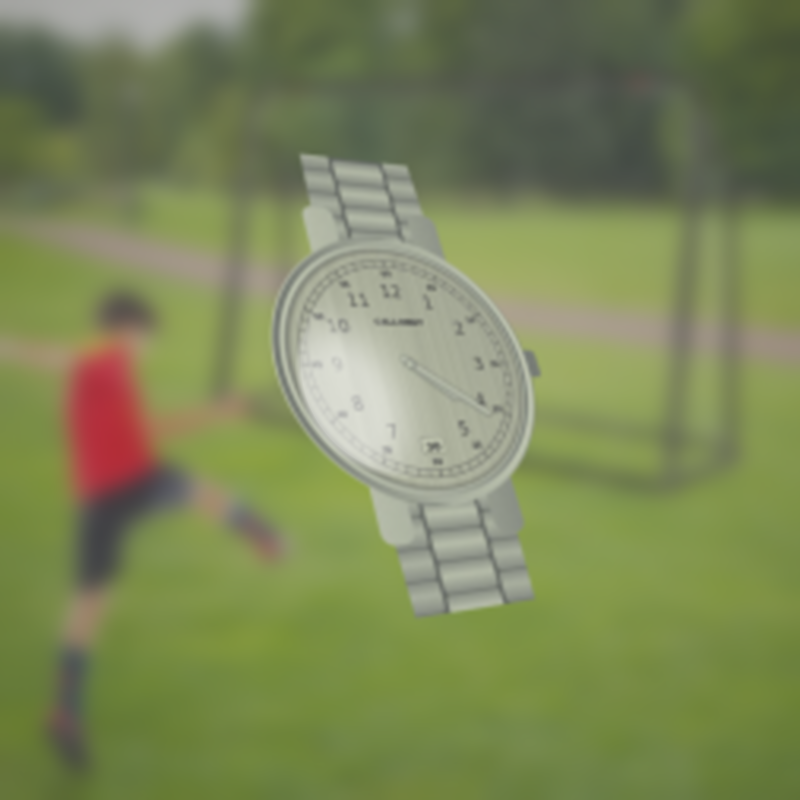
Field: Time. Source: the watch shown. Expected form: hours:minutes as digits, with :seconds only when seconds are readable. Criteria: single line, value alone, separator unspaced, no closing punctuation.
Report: 4:21
